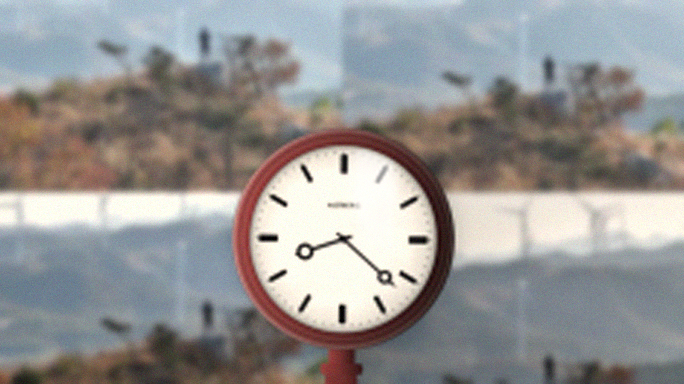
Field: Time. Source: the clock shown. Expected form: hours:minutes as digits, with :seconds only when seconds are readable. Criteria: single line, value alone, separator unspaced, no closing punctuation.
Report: 8:22
